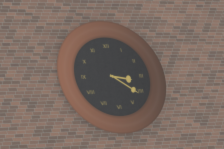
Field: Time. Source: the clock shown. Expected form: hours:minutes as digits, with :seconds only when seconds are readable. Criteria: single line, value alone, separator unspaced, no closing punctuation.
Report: 3:21
